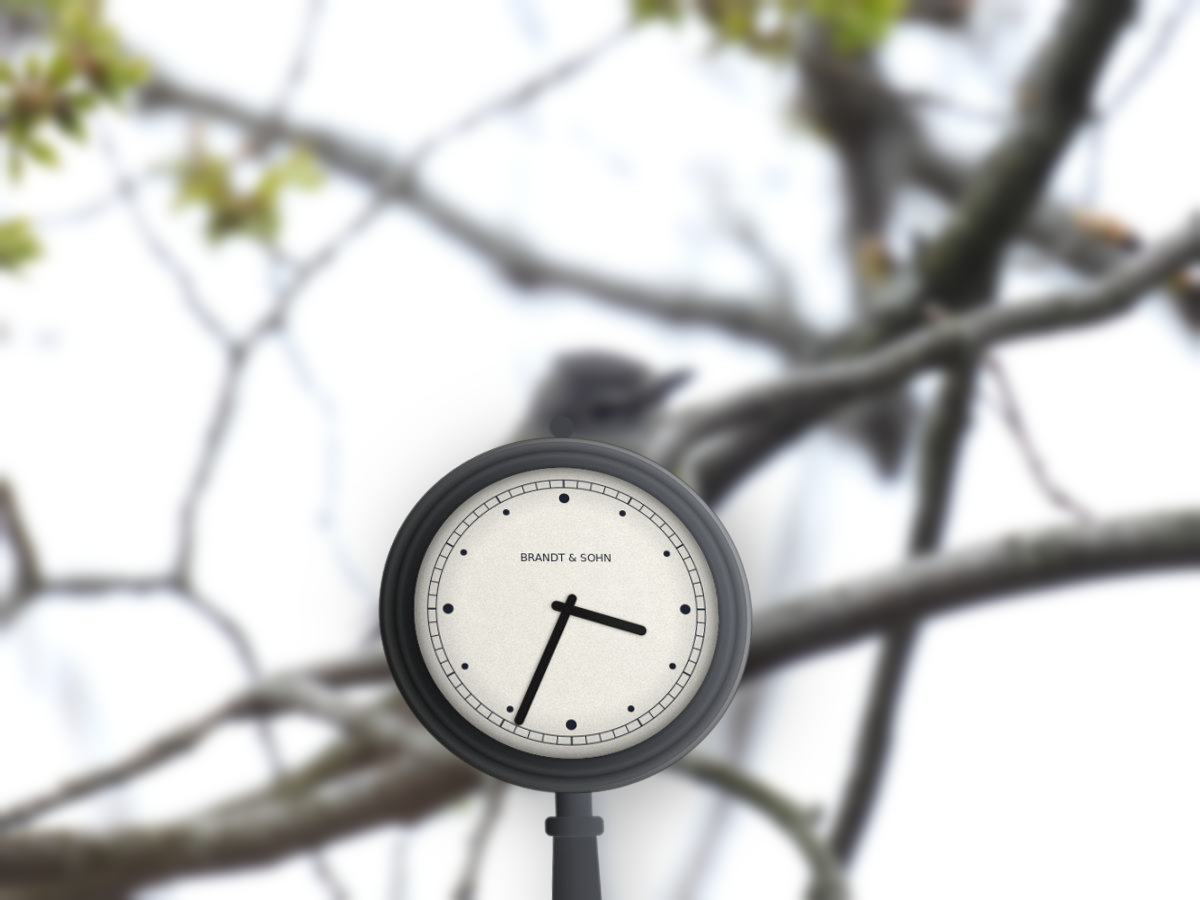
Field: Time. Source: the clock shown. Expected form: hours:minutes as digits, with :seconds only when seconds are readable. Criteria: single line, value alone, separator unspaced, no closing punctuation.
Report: 3:34
